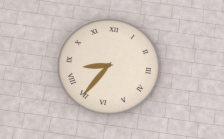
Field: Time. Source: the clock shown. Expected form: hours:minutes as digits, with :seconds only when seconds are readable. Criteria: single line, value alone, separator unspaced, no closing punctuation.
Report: 8:35
